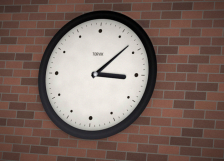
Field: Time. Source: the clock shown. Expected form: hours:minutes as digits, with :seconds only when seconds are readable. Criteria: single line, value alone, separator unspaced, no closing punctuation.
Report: 3:08
